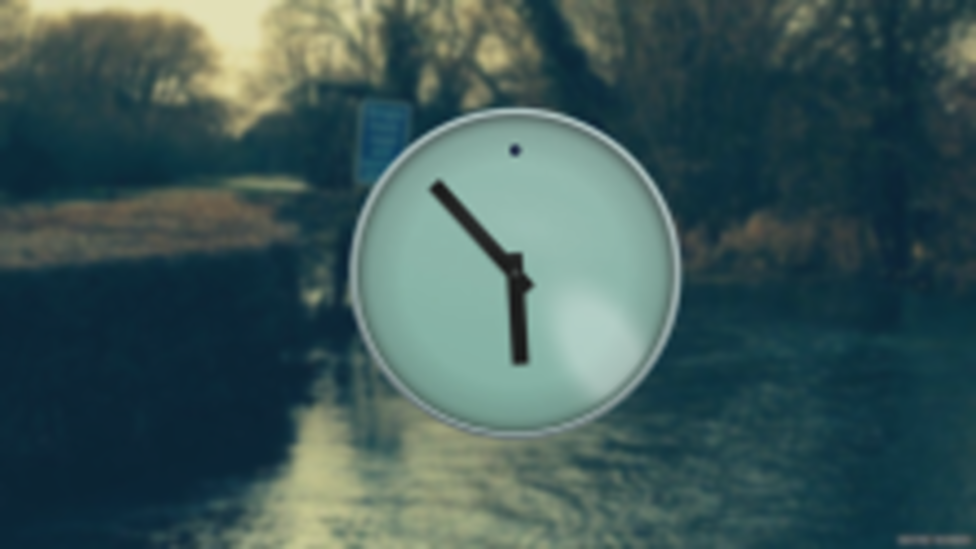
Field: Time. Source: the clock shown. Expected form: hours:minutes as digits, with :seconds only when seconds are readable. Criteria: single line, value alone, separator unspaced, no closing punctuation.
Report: 5:53
